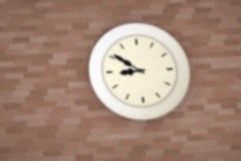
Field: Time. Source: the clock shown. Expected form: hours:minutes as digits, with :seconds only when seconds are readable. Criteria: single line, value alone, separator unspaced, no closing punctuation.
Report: 8:51
